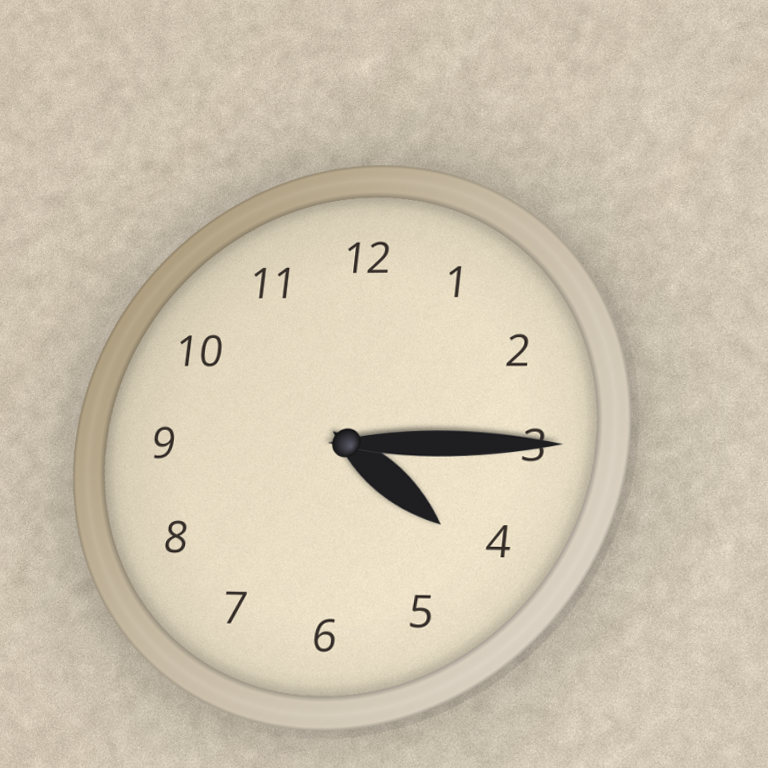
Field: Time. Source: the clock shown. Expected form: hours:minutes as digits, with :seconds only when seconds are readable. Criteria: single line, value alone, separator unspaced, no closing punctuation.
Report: 4:15
